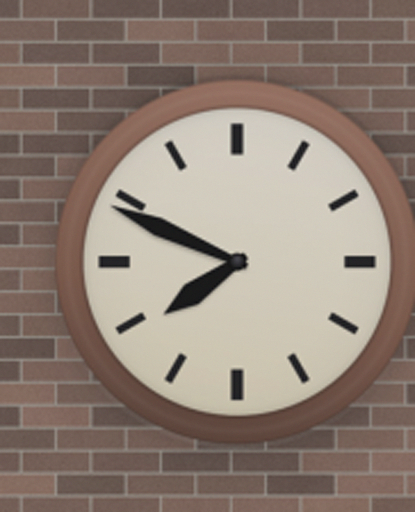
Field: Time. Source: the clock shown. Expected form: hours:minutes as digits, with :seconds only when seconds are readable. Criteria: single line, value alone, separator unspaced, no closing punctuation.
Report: 7:49
